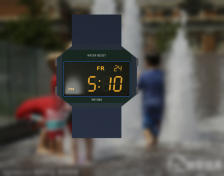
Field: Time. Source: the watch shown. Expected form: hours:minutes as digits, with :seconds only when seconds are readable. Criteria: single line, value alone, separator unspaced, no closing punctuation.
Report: 5:10
